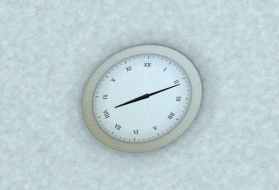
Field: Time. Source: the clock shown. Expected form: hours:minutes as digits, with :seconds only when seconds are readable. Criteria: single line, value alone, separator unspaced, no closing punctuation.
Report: 8:11
